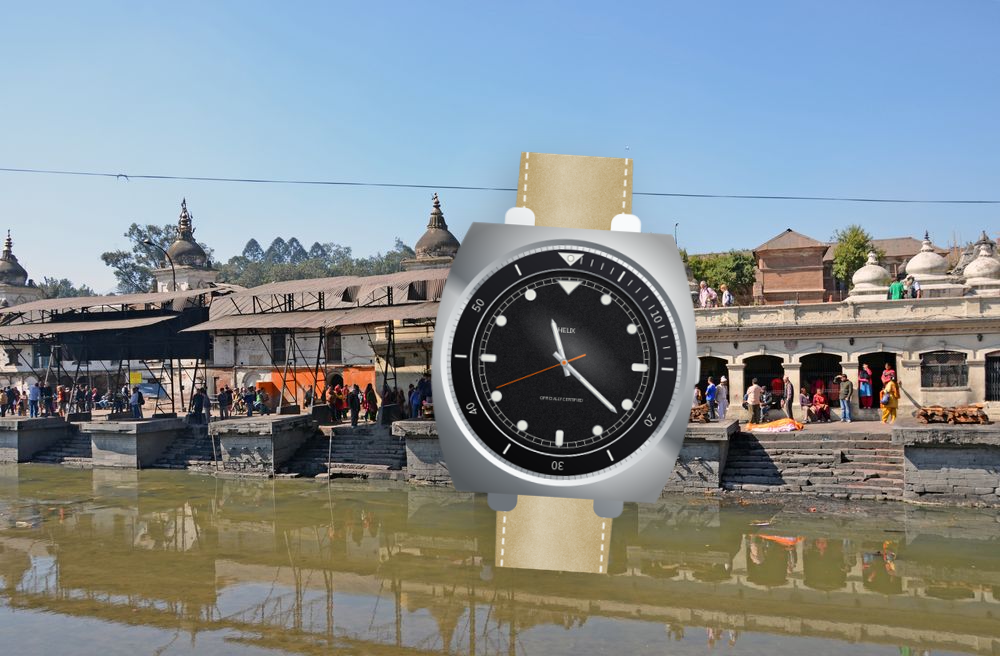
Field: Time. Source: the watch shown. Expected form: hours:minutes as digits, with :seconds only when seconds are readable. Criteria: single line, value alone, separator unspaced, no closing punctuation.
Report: 11:21:41
